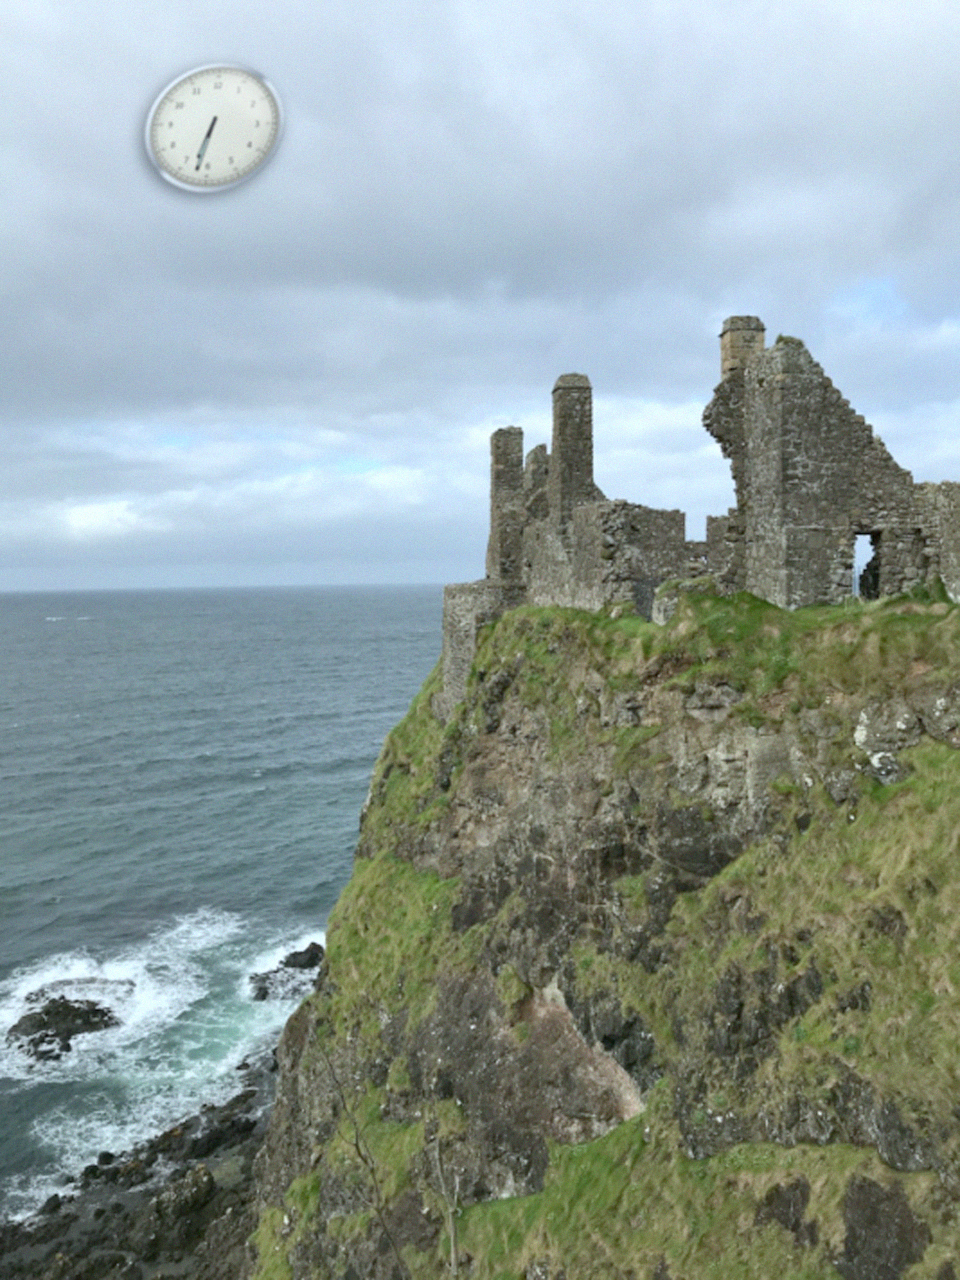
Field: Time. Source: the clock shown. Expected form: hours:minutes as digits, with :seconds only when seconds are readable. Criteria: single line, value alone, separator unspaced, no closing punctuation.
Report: 6:32
